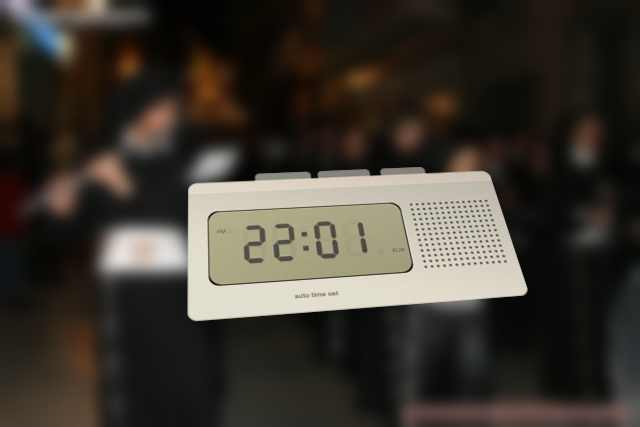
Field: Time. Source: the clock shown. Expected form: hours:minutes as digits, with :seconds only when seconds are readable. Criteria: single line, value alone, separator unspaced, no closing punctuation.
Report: 22:01
